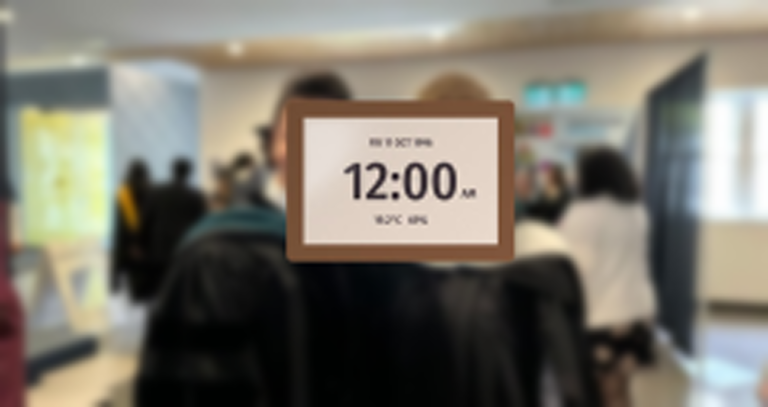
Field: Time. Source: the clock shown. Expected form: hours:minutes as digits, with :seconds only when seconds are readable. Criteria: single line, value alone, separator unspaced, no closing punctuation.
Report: 12:00
